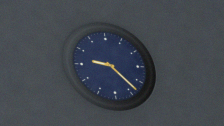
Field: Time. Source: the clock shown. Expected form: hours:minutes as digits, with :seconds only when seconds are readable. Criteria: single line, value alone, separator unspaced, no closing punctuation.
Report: 9:23
